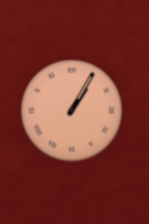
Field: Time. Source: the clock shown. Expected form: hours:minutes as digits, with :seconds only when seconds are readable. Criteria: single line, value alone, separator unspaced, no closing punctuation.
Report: 1:05
